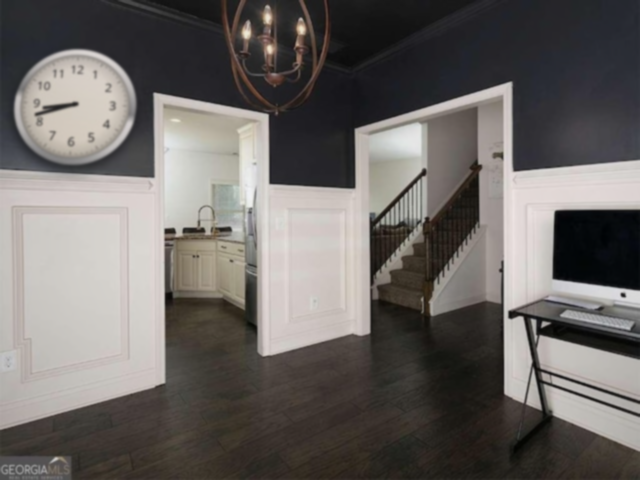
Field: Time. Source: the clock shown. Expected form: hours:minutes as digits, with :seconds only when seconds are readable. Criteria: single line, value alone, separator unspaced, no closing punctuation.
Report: 8:42
